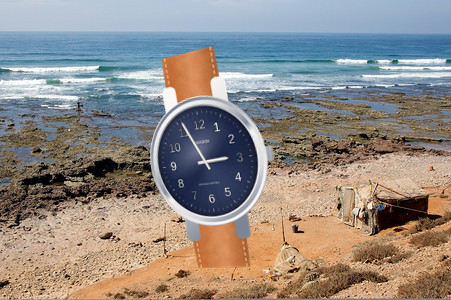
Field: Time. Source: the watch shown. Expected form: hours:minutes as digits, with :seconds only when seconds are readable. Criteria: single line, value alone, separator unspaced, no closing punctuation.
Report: 2:56
